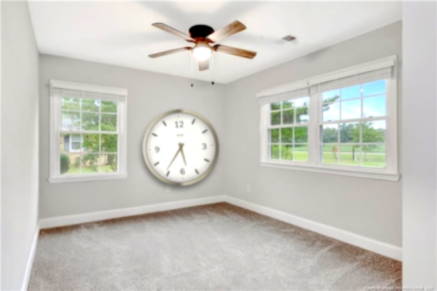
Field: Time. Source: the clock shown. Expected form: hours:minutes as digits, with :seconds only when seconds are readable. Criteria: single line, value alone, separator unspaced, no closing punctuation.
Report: 5:36
